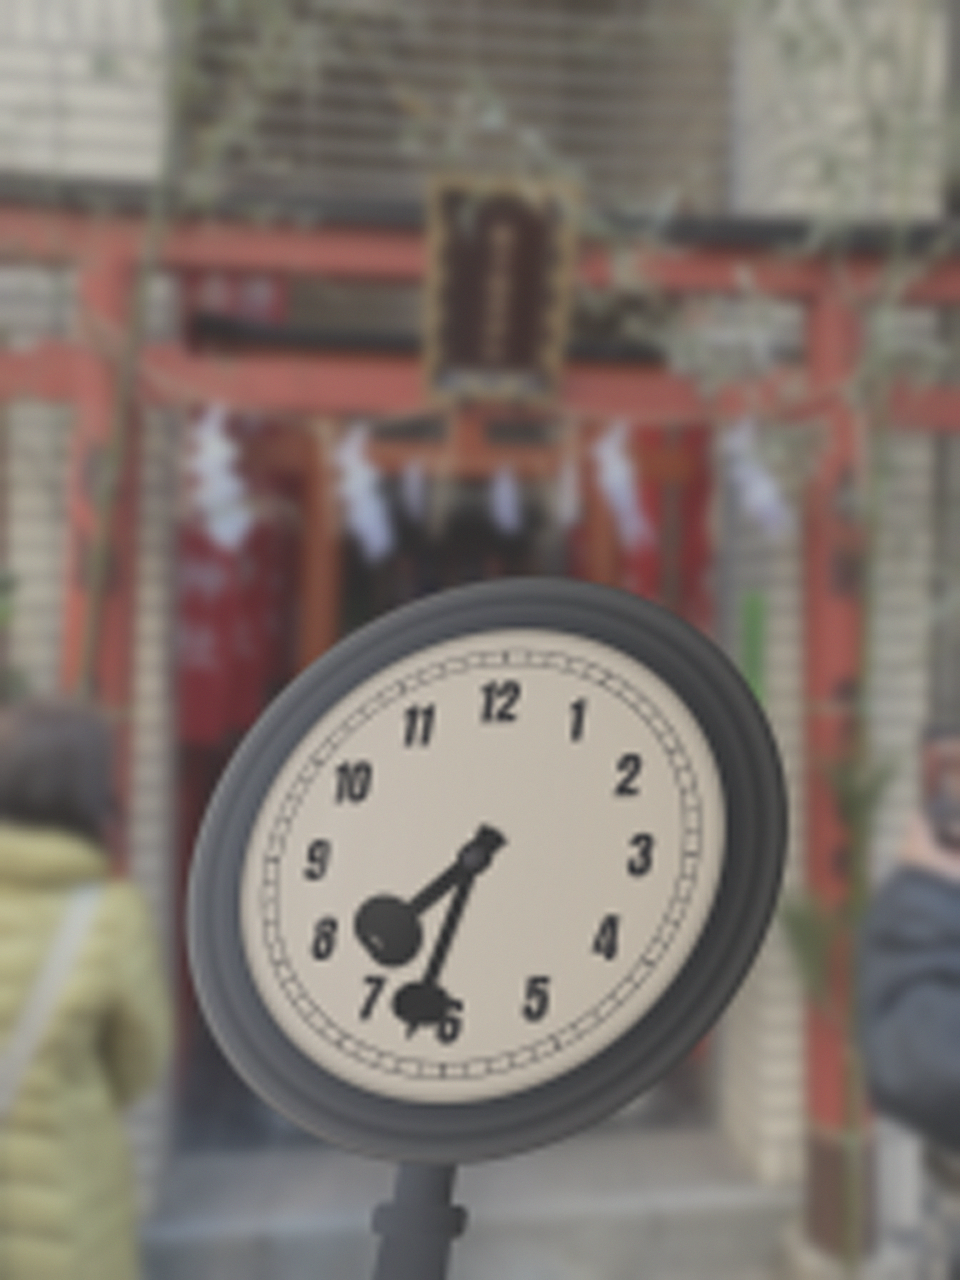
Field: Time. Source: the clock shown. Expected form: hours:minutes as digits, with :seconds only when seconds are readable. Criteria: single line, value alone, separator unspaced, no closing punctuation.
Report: 7:32
